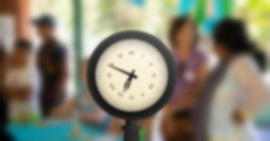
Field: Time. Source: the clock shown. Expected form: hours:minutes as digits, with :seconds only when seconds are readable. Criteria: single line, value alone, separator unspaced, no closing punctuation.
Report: 6:49
